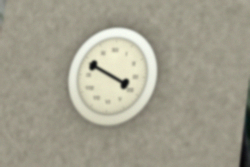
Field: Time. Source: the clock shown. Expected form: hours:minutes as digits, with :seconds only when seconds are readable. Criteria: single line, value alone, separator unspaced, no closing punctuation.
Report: 3:49
